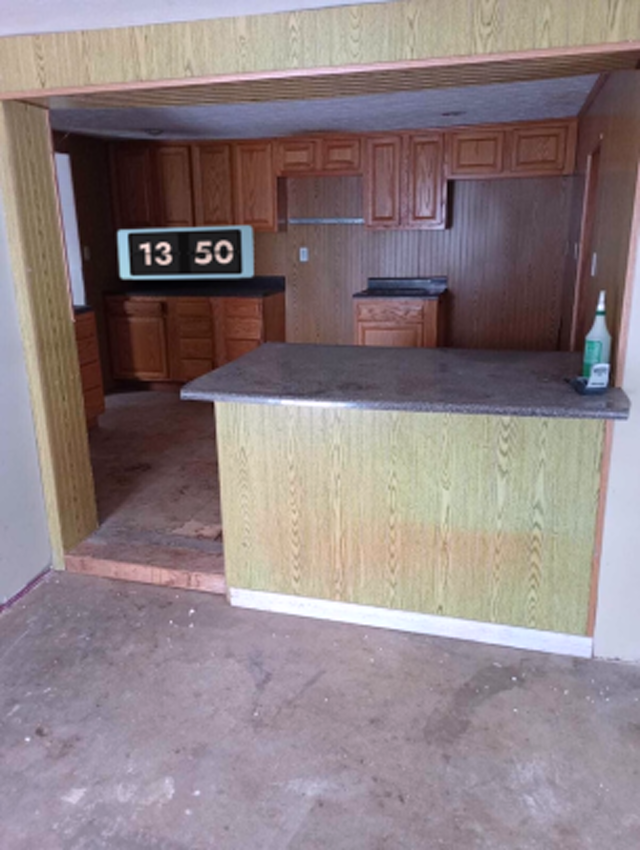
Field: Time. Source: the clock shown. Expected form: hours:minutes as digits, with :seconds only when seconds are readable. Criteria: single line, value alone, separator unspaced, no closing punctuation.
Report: 13:50
